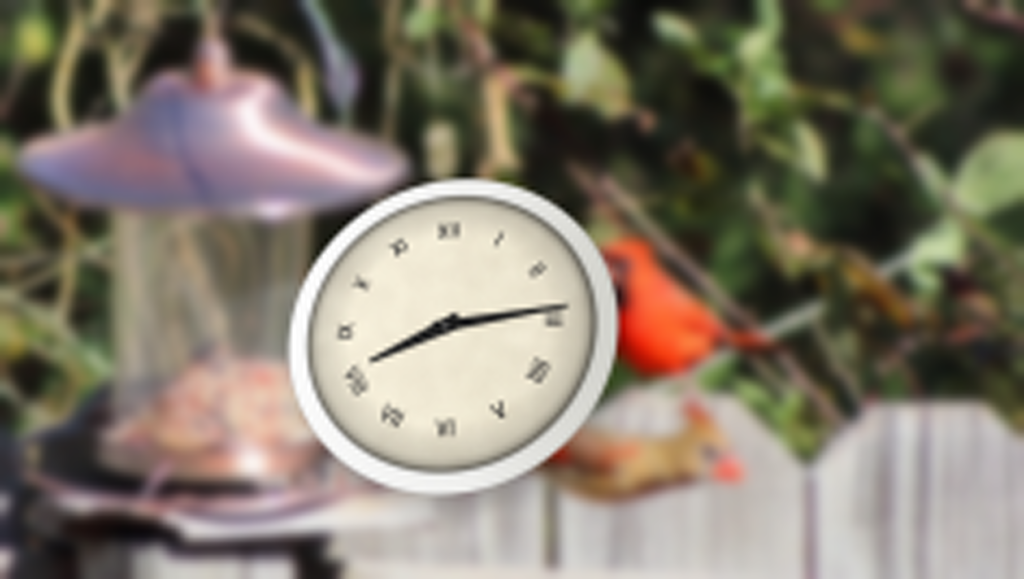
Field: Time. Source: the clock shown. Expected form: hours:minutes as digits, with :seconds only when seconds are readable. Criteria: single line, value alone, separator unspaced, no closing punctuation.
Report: 8:14
